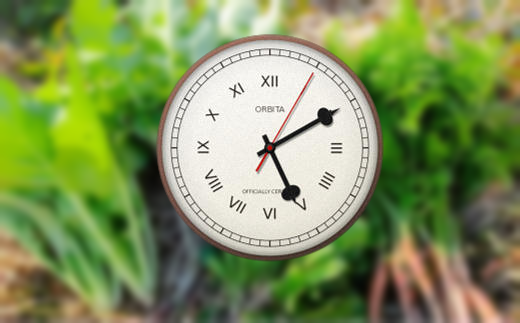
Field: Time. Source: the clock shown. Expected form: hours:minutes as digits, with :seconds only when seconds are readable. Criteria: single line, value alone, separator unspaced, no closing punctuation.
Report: 5:10:05
